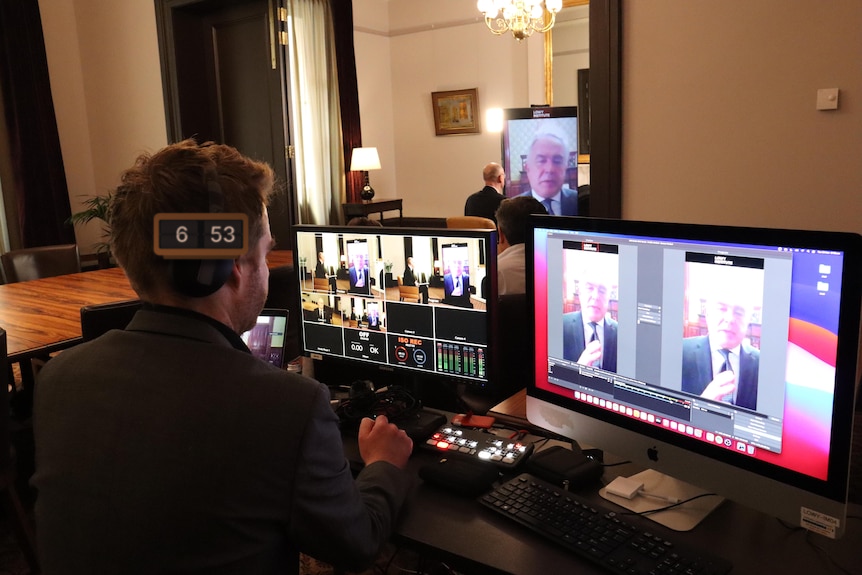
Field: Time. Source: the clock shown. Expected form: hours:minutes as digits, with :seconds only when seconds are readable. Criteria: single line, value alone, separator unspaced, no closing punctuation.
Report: 6:53
